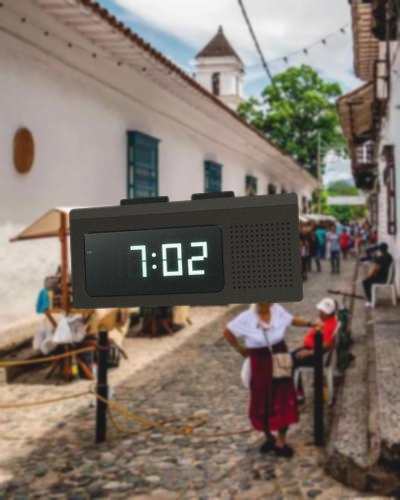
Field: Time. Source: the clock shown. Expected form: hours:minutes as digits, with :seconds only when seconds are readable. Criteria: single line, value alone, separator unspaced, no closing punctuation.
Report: 7:02
